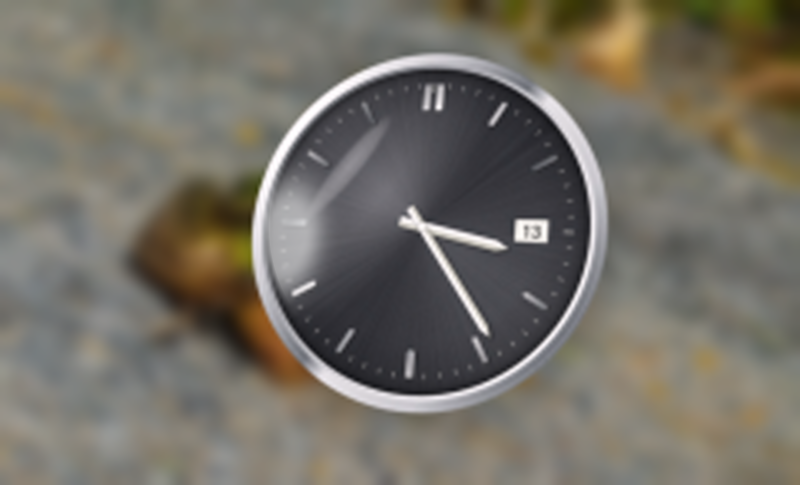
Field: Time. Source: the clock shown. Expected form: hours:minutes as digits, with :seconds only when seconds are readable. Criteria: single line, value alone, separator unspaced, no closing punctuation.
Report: 3:24
